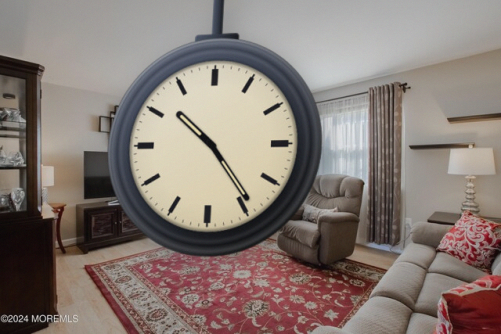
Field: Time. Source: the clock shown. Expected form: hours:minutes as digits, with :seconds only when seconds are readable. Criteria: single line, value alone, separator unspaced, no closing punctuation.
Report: 10:24
